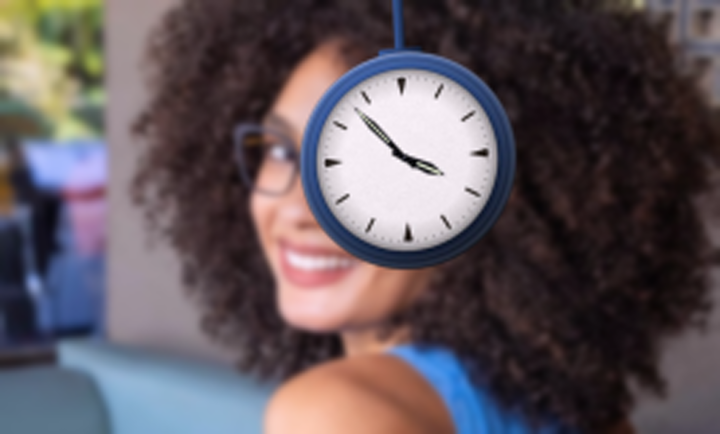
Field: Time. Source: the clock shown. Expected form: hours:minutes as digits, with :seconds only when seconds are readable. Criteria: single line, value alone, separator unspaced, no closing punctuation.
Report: 3:53
